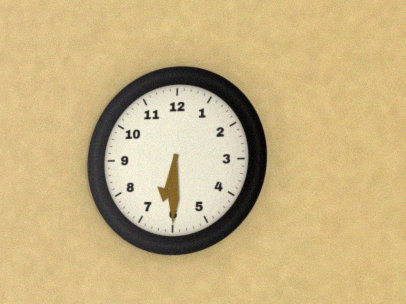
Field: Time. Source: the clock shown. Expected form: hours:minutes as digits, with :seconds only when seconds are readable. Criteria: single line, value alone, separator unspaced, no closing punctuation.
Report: 6:30
